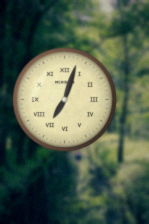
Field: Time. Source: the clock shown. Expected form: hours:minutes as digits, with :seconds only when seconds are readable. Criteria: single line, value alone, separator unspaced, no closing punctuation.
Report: 7:03
